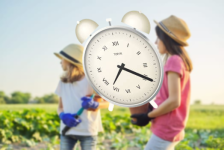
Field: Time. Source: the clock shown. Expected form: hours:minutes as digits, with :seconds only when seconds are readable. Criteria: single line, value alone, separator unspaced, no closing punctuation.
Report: 7:20
